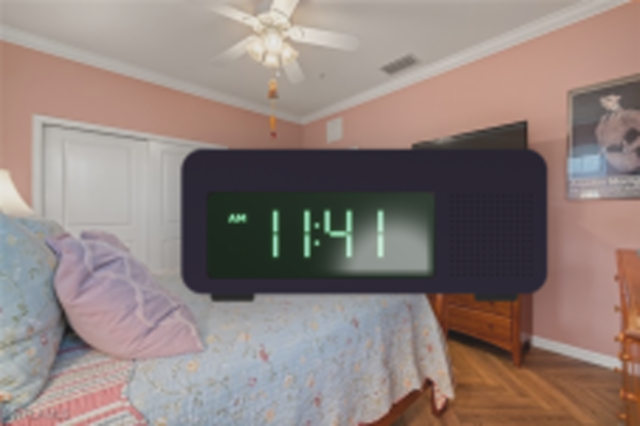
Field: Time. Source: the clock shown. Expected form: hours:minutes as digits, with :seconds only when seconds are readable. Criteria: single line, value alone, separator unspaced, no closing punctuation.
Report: 11:41
